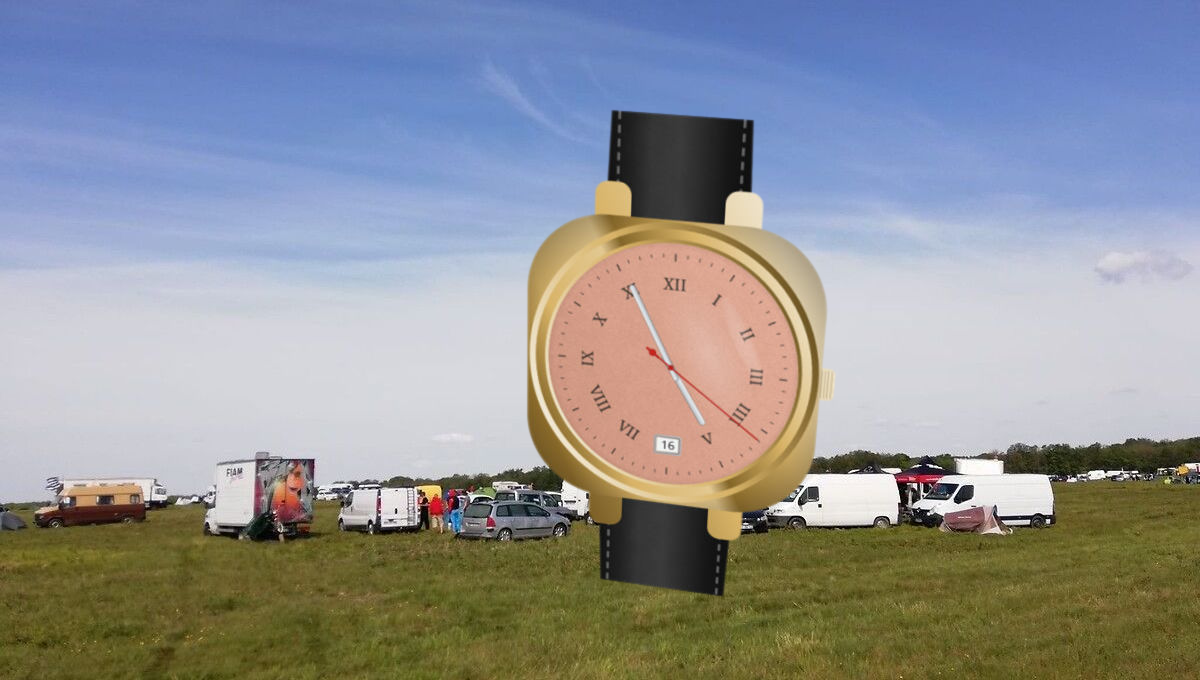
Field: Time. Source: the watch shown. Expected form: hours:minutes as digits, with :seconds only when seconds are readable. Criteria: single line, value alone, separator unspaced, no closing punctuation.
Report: 4:55:21
